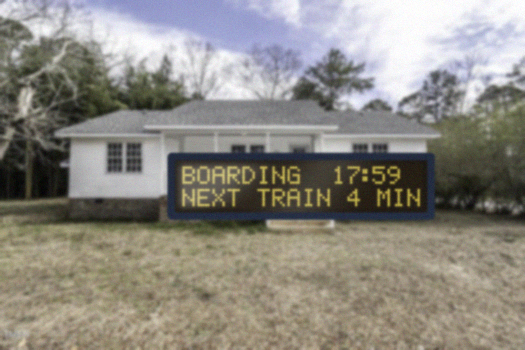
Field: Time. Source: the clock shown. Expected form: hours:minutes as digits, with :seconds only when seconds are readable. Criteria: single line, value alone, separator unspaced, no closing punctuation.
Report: 17:59
